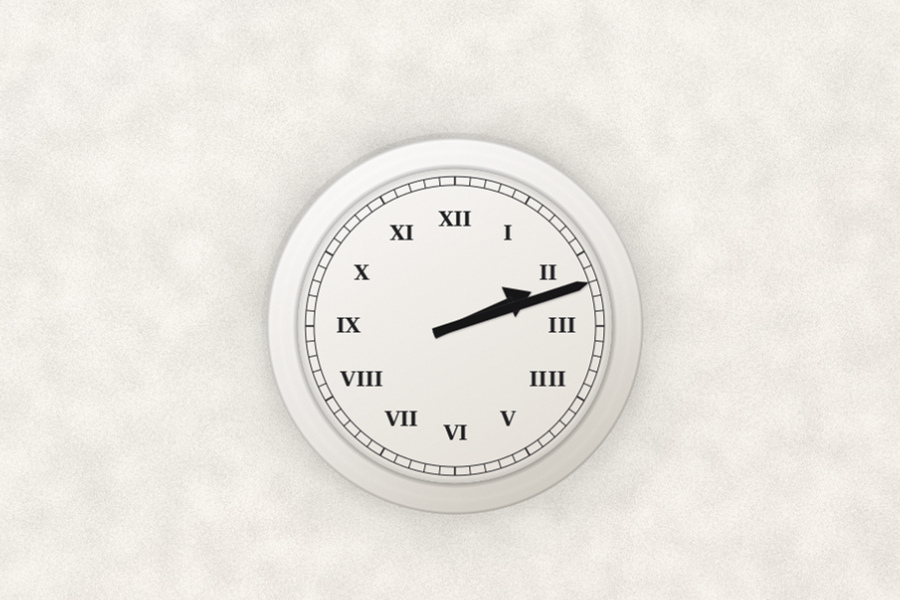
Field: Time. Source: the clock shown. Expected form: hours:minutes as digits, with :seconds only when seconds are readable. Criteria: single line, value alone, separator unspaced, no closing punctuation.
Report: 2:12
